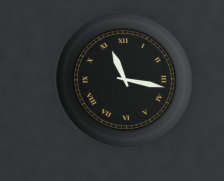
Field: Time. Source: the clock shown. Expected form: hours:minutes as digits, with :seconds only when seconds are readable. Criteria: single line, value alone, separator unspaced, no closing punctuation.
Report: 11:17
